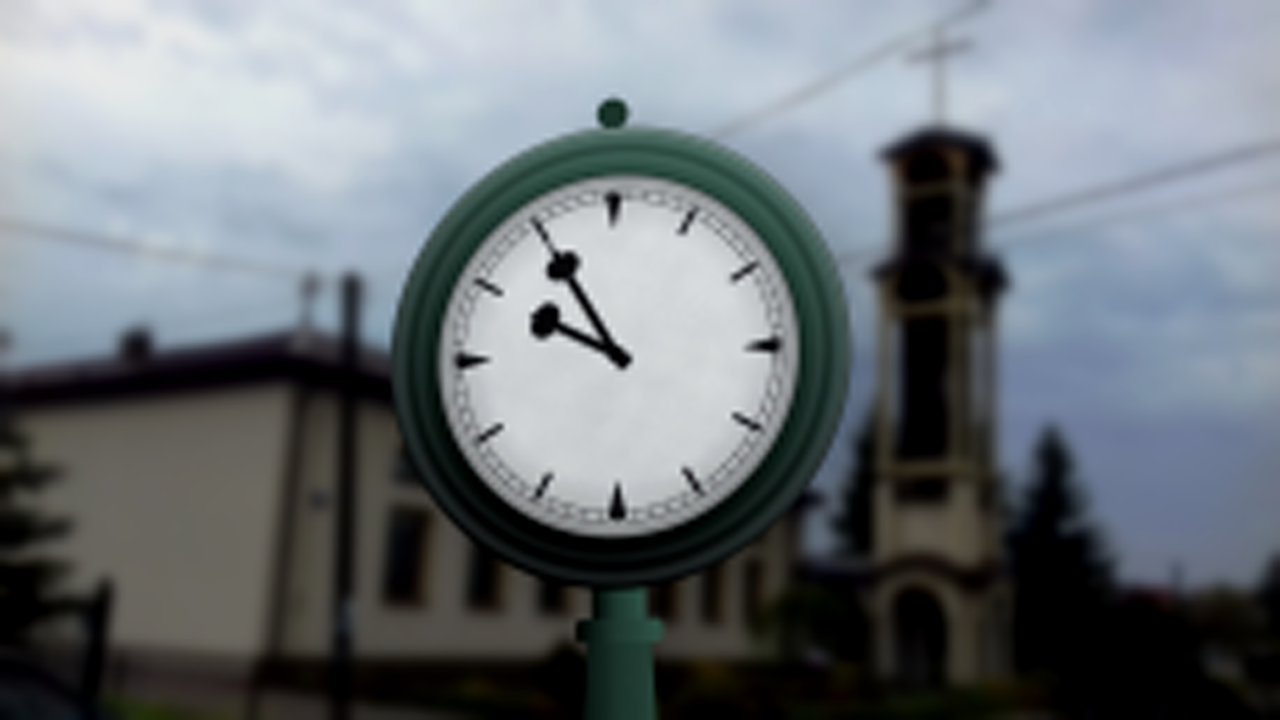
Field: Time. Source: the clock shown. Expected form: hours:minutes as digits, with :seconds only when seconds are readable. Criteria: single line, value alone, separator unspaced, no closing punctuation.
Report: 9:55
